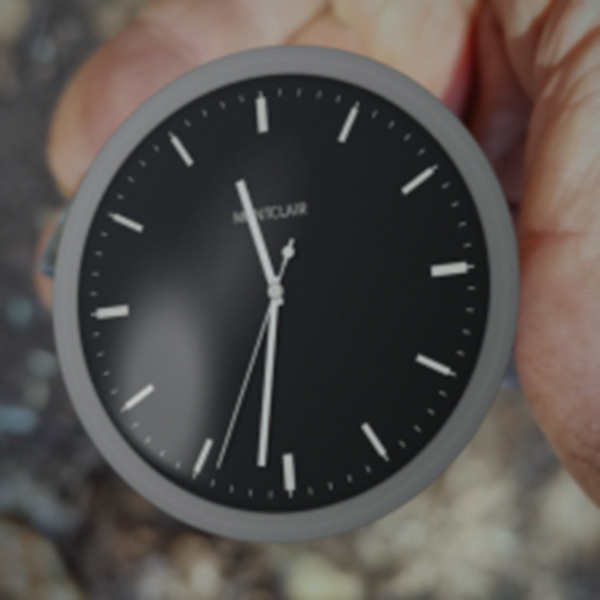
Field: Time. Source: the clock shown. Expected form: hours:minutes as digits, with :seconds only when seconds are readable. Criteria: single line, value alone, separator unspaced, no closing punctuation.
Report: 11:31:34
